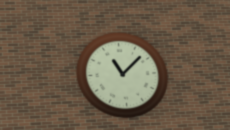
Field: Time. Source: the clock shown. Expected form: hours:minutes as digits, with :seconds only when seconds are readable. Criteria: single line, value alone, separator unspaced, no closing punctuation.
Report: 11:08
